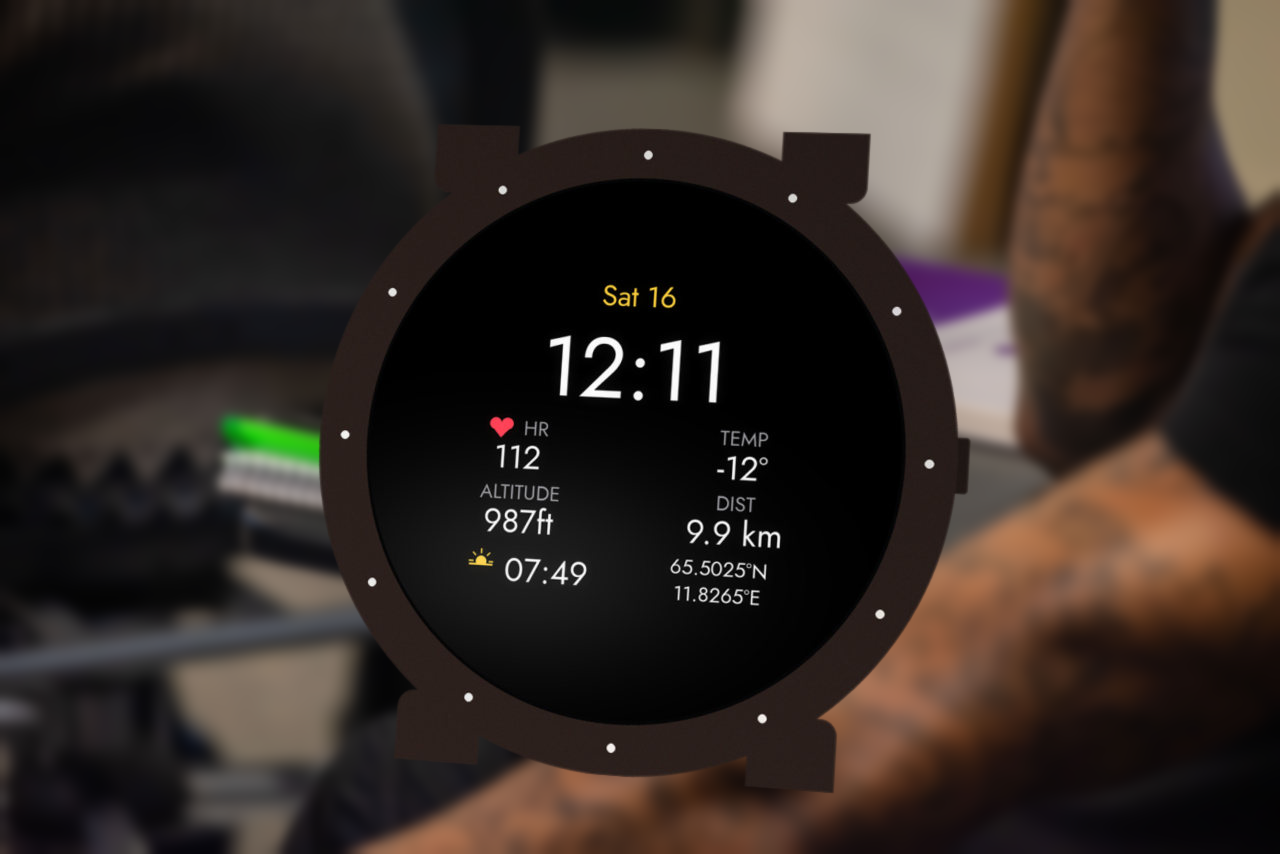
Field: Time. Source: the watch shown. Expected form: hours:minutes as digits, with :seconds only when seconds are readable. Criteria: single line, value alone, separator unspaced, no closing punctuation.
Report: 12:11
